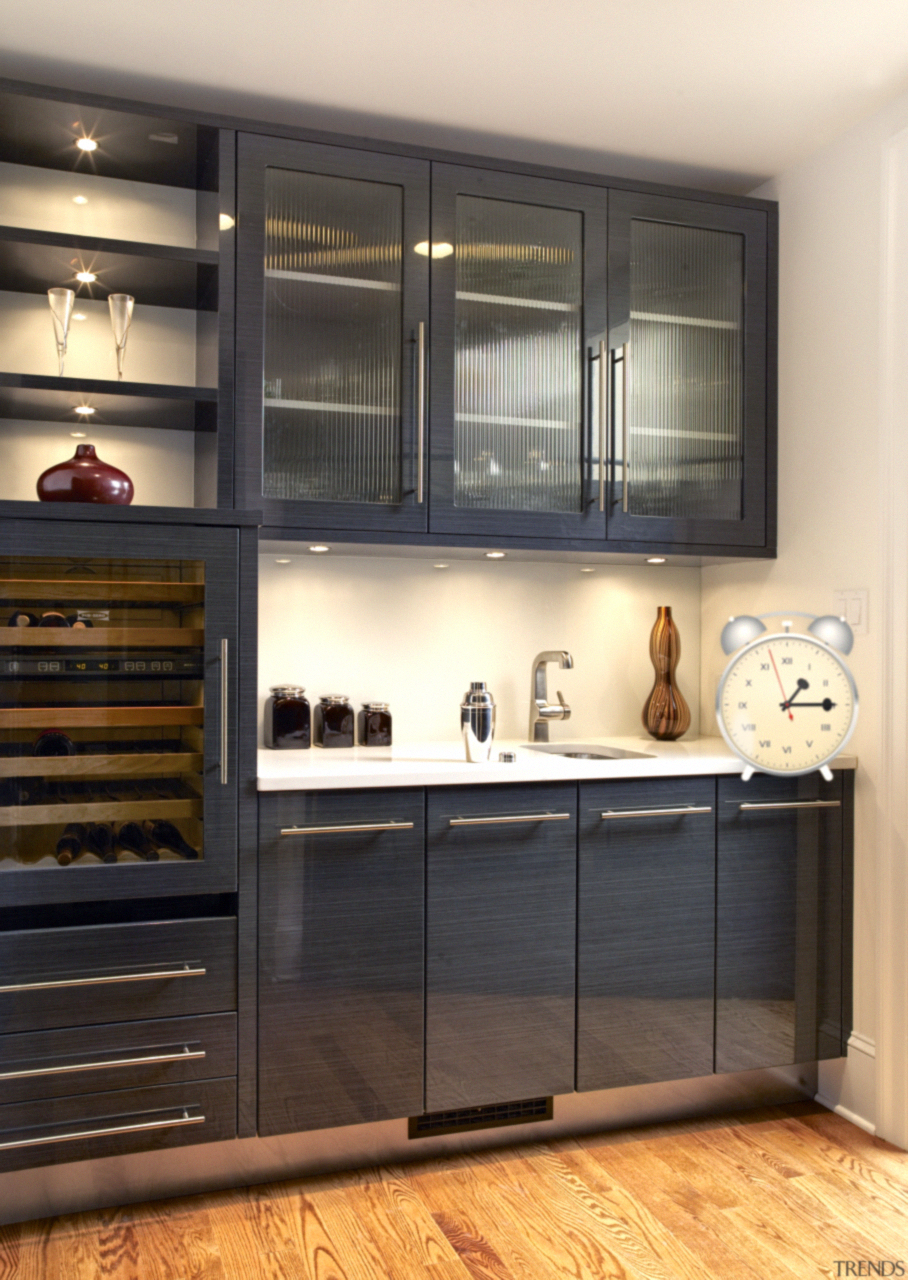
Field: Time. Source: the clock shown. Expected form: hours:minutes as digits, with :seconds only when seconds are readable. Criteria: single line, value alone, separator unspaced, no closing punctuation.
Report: 1:14:57
